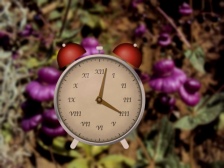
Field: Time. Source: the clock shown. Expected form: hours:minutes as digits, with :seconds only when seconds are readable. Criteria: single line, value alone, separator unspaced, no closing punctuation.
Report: 4:02
